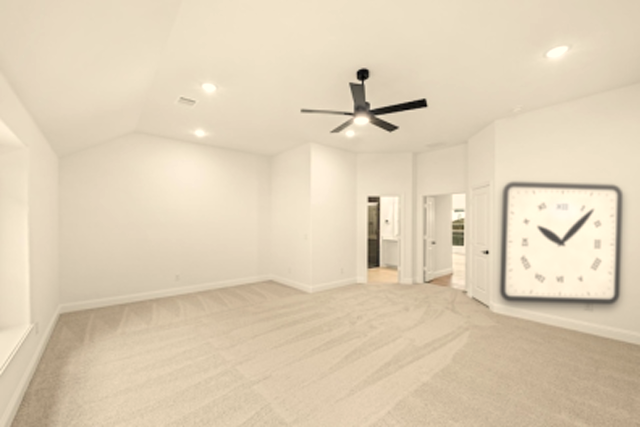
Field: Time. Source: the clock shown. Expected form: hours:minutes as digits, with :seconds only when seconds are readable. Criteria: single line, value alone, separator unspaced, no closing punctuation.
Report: 10:07
